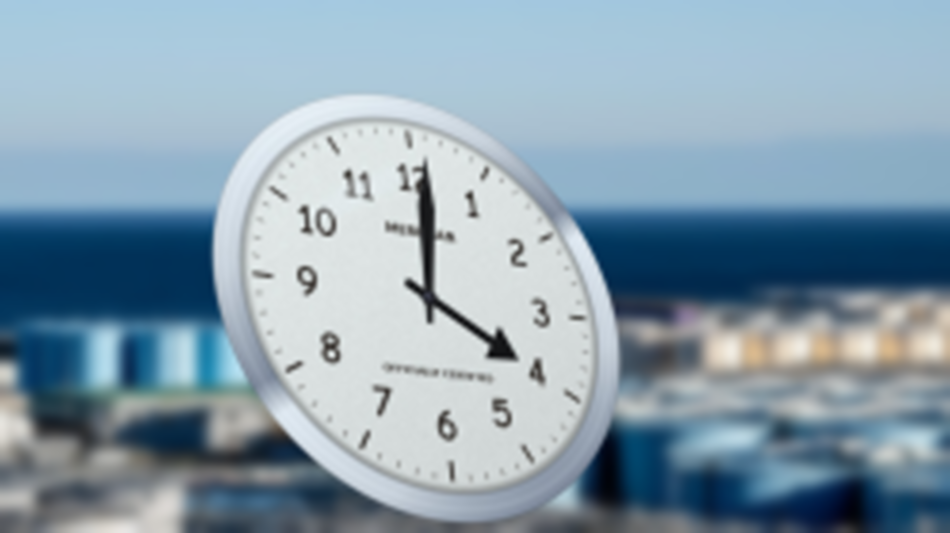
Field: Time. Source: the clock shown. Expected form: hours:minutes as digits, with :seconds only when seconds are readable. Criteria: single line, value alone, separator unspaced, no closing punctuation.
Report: 4:01
